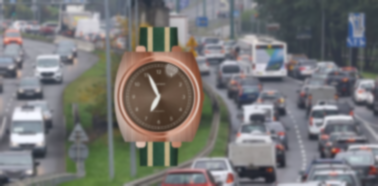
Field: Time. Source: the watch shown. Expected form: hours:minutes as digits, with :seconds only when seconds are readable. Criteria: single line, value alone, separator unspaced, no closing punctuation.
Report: 6:56
